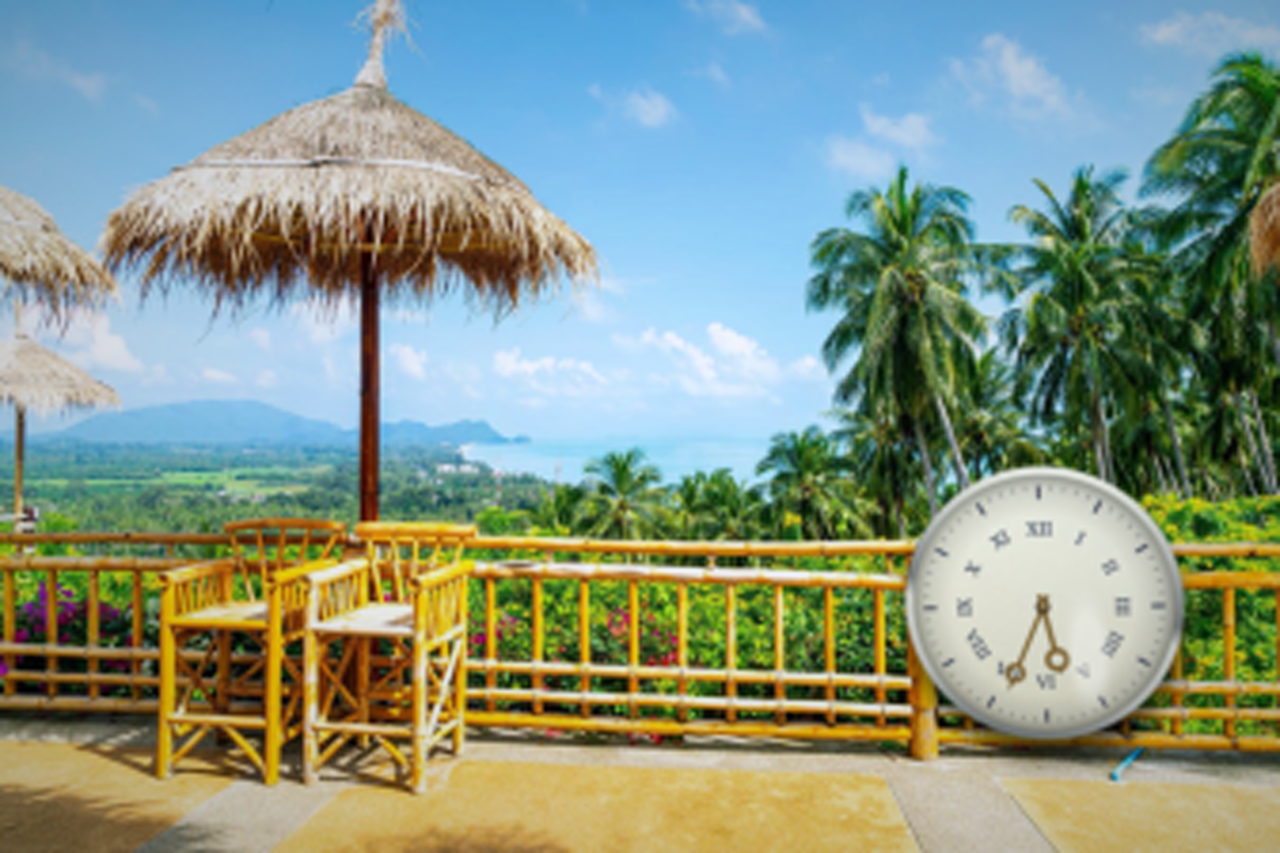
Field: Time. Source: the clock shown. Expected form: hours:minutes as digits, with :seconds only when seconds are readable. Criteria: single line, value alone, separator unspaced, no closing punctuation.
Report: 5:34
